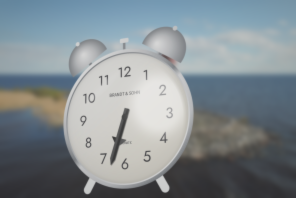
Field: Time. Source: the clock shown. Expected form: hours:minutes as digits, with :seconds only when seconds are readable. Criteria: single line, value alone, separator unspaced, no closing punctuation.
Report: 6:33
